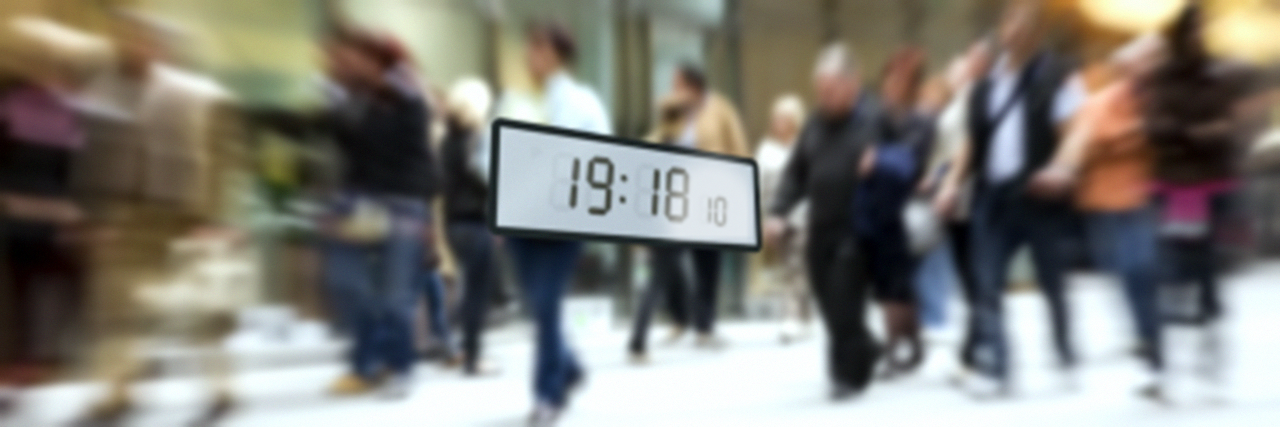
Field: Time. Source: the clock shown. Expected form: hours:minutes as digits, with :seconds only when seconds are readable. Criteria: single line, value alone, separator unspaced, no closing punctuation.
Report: 19:18:10
